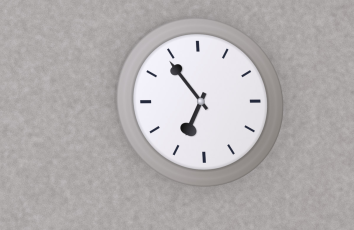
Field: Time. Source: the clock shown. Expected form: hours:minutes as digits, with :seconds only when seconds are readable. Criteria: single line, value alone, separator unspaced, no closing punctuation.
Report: 6:54
